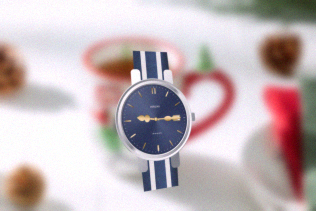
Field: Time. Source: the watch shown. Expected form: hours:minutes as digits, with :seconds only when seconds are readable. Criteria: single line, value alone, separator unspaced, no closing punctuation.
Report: 9:15
